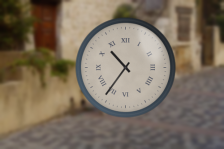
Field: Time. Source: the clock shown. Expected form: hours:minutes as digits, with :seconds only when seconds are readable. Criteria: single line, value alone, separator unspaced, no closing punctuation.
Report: 10:36
